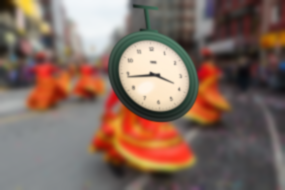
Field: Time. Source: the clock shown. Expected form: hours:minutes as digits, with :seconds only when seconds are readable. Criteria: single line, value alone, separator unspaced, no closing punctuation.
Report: 3:44
